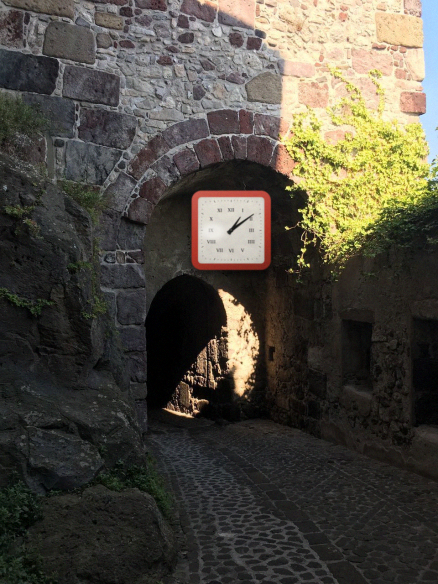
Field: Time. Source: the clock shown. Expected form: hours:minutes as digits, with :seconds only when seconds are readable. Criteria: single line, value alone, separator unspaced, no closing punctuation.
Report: 1:09
